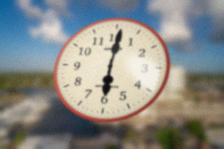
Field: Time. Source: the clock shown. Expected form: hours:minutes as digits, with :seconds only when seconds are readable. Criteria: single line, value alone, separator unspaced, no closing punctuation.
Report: 6:01
